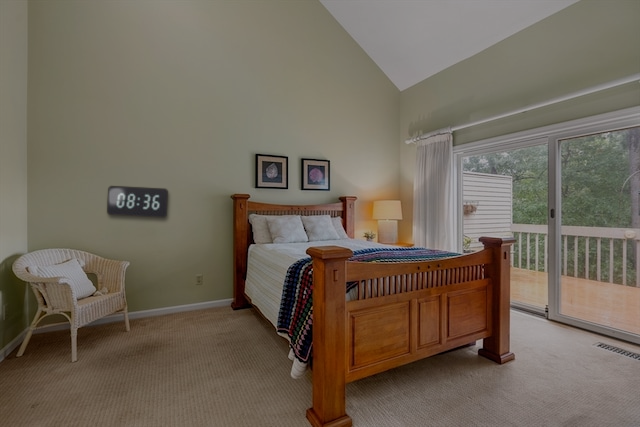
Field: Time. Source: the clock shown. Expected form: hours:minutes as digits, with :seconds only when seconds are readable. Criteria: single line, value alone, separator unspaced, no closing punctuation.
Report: 8:36
